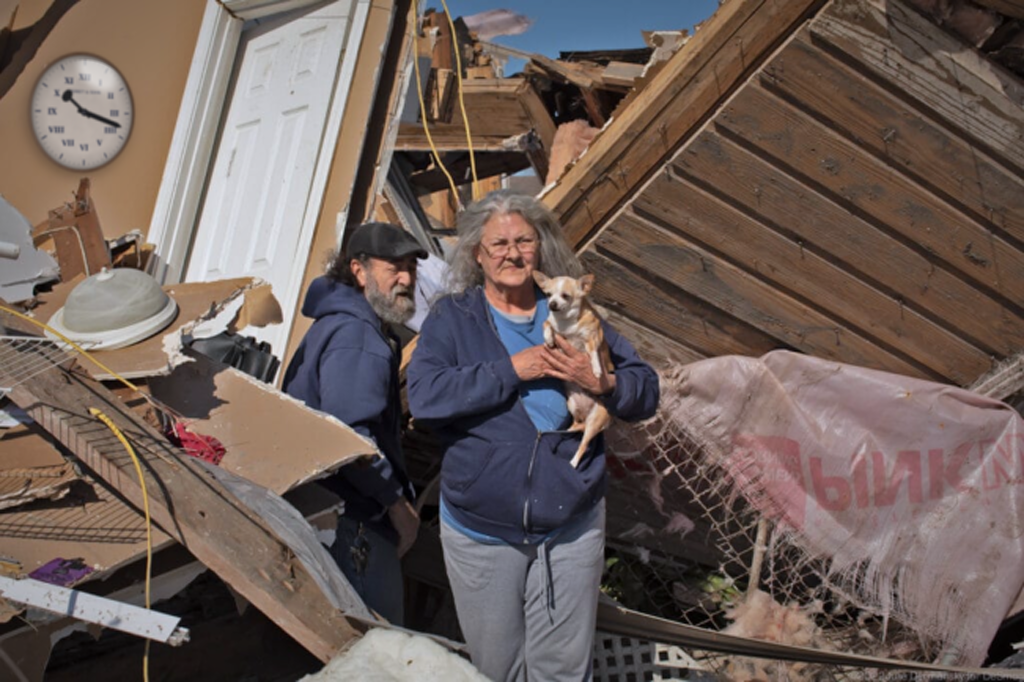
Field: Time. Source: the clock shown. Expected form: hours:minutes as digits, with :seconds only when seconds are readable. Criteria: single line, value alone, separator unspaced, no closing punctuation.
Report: 10:18
